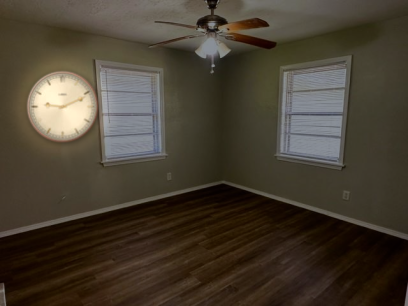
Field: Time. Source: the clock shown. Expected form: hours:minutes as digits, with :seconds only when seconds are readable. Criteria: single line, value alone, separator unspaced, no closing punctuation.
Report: 9:11
